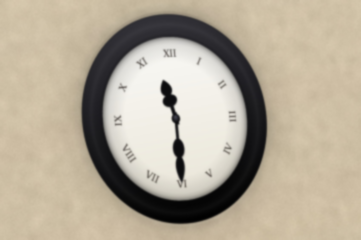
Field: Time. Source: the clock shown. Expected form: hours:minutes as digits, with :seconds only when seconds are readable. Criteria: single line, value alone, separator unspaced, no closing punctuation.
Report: 11:30
